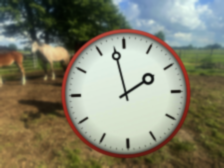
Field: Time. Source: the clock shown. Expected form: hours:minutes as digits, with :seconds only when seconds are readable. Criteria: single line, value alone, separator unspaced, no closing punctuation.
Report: 1:58
